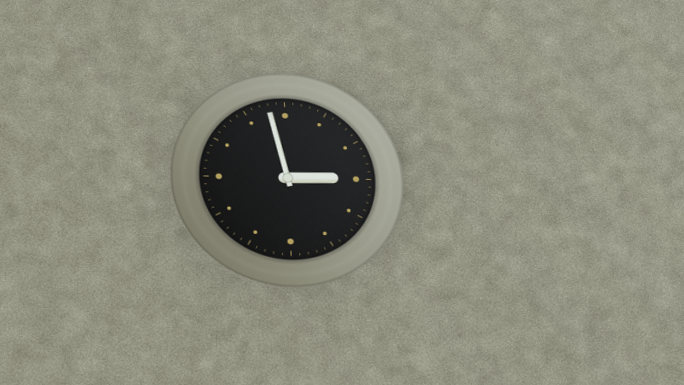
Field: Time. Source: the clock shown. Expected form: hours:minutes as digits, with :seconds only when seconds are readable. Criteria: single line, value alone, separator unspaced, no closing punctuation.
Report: 2:58
